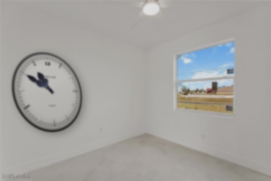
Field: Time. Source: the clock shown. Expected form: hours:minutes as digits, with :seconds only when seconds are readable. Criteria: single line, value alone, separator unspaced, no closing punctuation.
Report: 10:50
